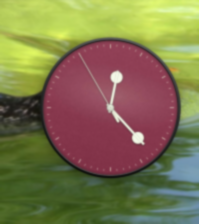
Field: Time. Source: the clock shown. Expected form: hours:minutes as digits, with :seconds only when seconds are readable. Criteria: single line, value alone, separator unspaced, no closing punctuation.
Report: 12:22:55
